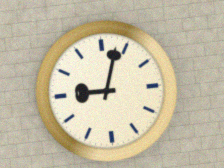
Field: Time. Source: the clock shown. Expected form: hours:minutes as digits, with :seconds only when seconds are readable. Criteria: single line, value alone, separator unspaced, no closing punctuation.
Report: 9:03
